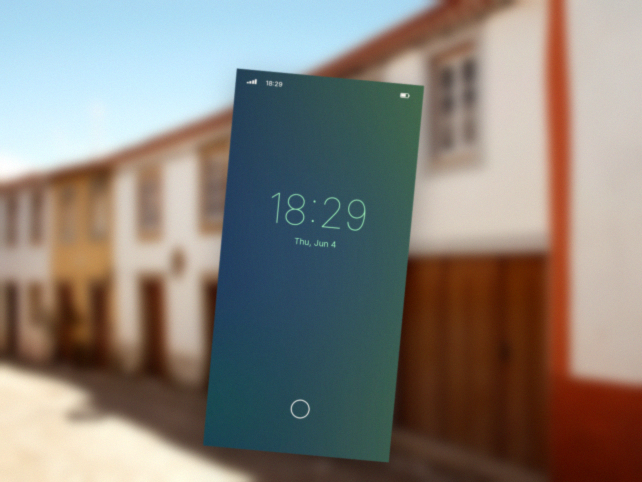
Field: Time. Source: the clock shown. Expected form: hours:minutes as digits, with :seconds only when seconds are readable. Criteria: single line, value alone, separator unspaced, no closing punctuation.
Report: 18:29
